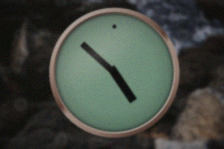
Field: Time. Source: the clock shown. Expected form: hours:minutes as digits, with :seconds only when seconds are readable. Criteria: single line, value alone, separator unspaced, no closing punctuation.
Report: 4:52
